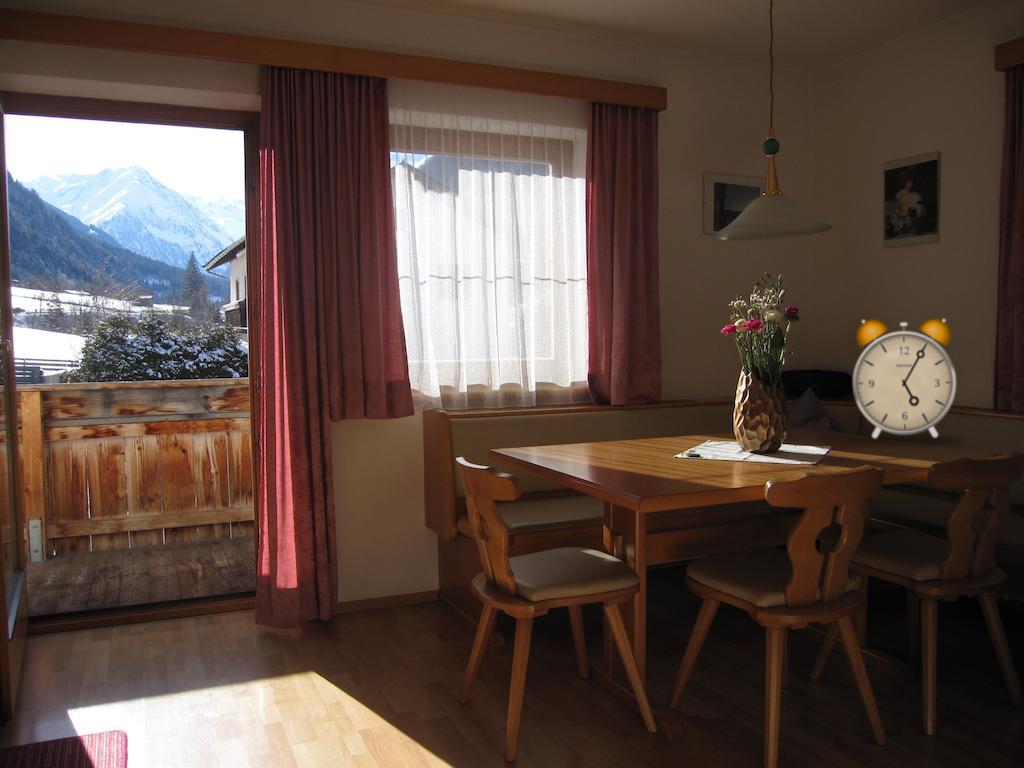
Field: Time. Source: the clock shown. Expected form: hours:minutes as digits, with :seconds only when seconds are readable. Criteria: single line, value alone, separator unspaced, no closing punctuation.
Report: 5:05
